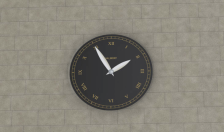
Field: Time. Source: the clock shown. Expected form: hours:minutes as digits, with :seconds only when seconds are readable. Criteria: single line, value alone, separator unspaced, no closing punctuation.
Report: 1:55
